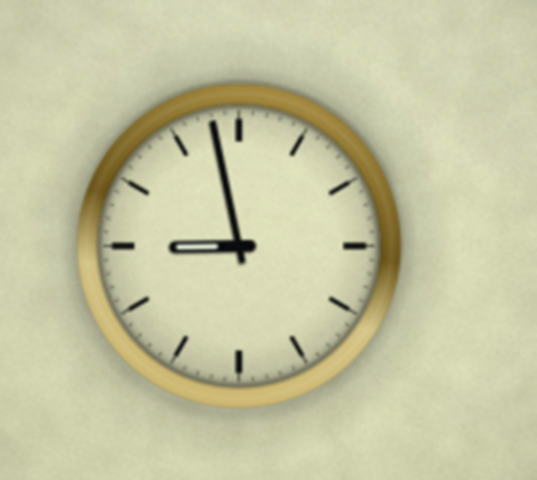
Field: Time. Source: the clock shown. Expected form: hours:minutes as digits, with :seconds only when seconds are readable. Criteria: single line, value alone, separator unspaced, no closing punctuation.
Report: 8:58
